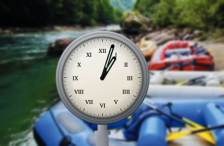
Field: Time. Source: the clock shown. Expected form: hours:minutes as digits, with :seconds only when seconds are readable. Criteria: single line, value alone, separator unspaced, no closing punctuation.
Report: 1:03
